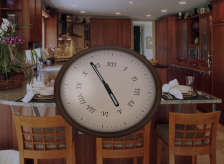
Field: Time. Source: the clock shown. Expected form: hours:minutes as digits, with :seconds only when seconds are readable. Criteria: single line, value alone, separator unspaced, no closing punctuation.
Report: 4:54
